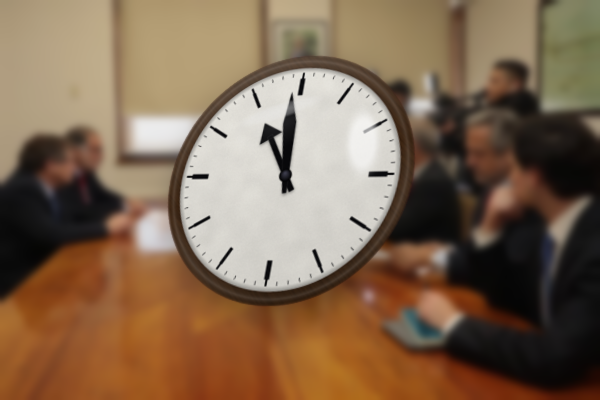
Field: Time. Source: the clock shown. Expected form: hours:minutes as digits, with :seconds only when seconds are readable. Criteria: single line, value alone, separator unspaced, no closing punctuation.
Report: 10:59
